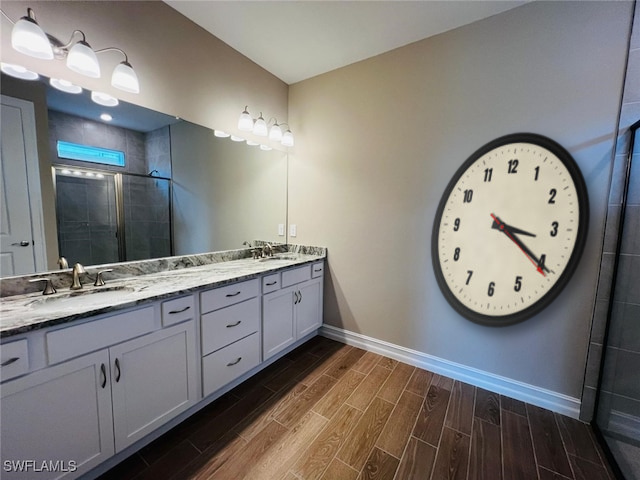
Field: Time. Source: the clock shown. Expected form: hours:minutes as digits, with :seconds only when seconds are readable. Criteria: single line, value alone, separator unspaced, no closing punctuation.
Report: 3:20:21
